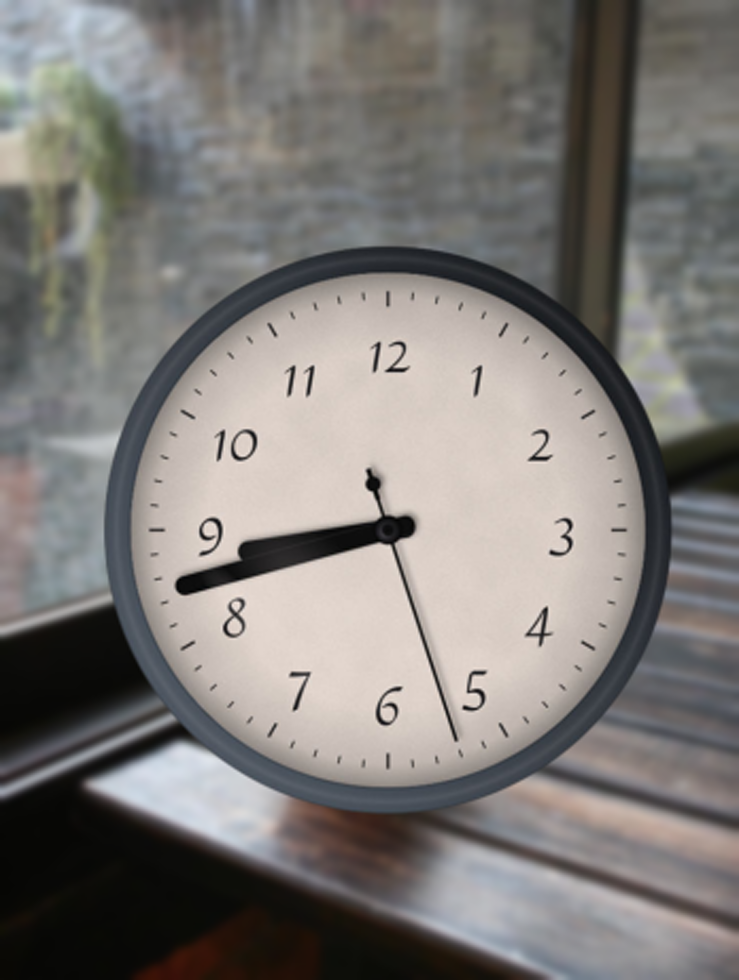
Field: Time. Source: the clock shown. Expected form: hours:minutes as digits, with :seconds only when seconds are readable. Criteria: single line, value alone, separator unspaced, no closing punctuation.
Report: 8:42:27
